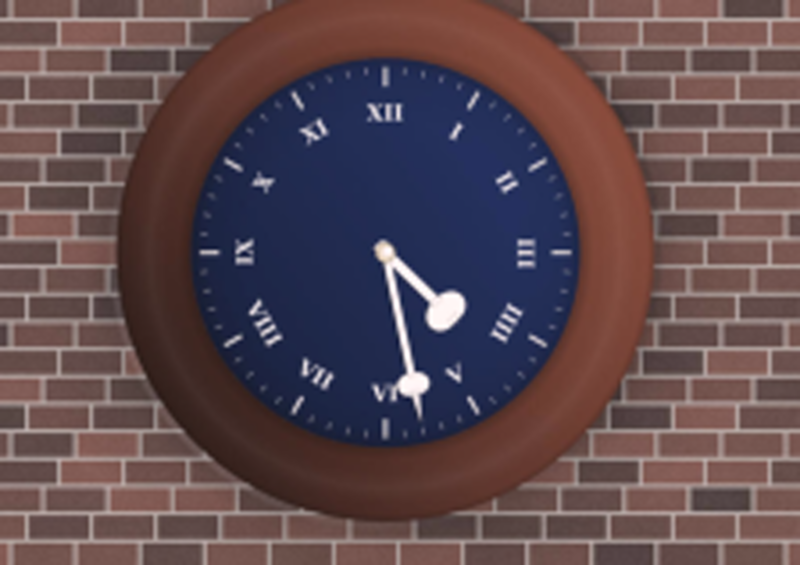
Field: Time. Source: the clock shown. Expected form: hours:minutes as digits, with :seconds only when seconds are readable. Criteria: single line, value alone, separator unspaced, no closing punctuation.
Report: 4:28
